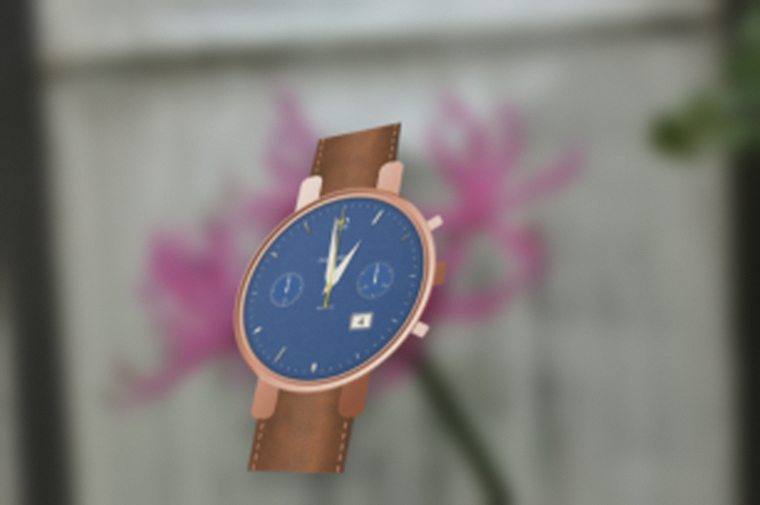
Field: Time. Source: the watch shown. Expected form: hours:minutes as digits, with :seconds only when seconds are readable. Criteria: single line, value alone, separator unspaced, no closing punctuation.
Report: 12:59
